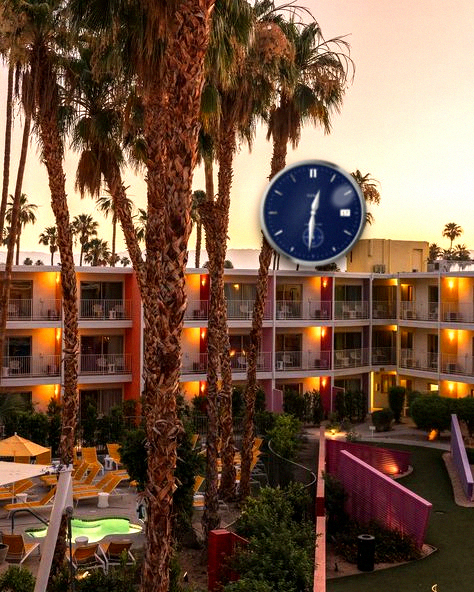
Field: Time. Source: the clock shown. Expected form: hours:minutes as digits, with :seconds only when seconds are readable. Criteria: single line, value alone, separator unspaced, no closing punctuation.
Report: 12:31
